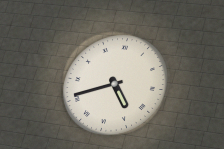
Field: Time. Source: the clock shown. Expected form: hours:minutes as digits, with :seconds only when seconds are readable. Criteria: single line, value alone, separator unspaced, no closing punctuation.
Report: 4:41
